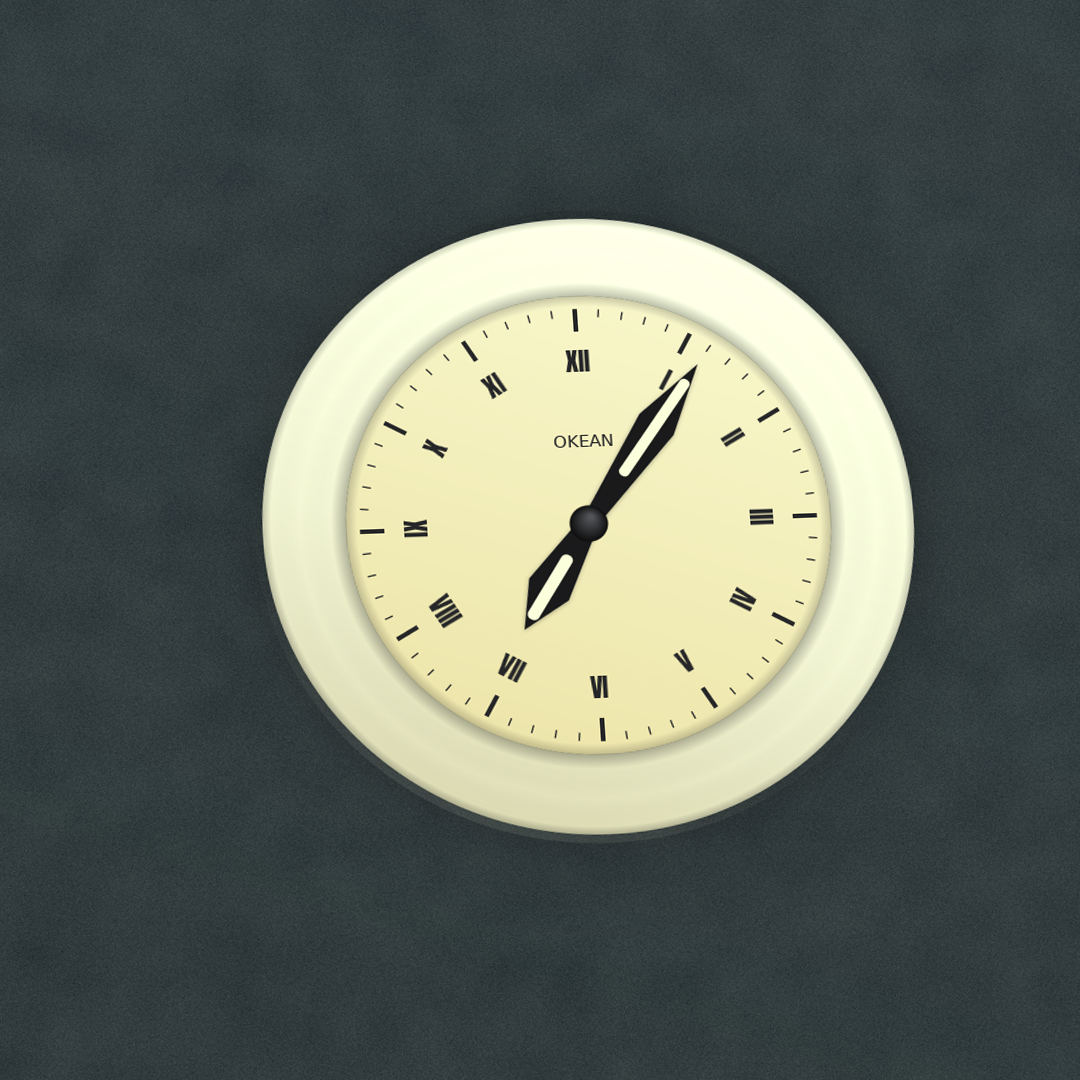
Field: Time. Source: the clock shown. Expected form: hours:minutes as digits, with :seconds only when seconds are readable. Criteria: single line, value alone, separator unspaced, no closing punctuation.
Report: 7:06
